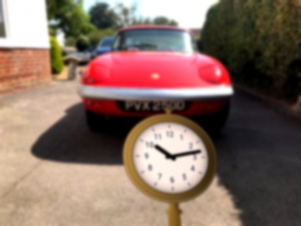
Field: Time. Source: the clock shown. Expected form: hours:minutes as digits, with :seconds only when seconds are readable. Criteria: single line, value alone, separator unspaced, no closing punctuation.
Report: 10:13
